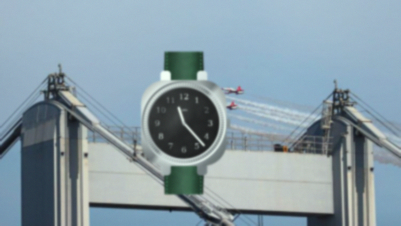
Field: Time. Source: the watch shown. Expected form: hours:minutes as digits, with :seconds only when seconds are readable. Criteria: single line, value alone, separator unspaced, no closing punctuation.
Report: 11:23
